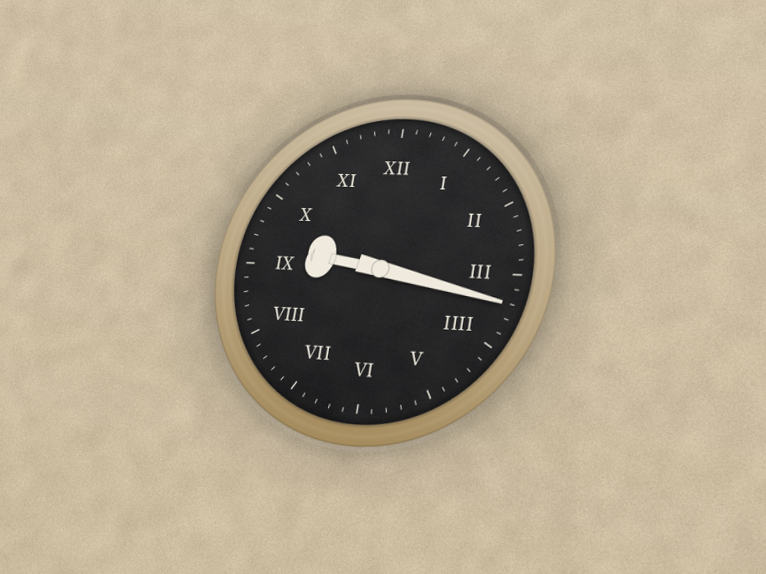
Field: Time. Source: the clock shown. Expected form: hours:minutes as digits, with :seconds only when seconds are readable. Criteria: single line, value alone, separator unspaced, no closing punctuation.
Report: 9:17
